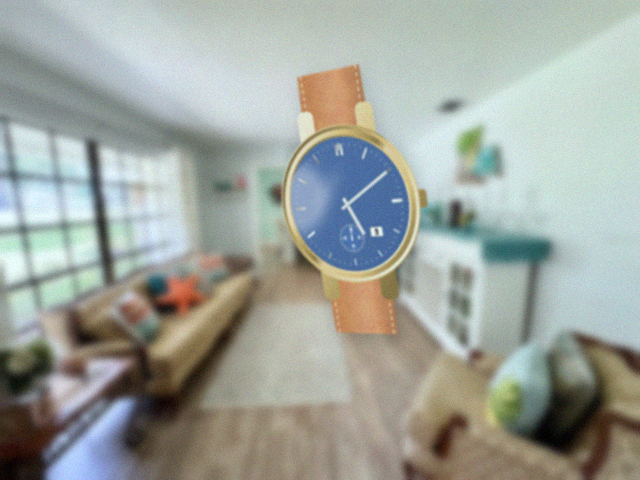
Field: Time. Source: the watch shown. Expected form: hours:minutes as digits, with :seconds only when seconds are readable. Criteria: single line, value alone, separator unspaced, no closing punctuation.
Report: 5:10
